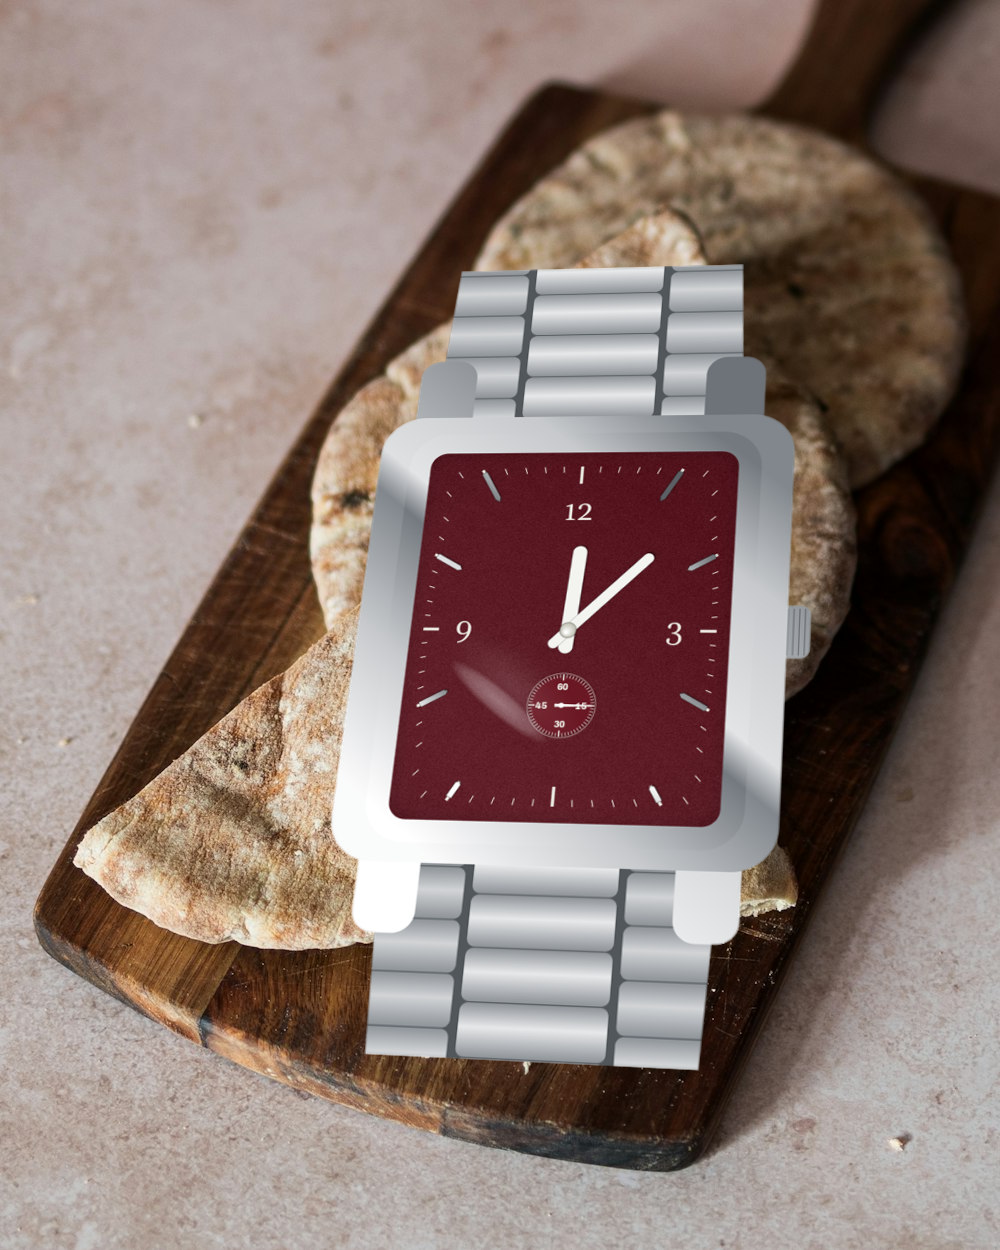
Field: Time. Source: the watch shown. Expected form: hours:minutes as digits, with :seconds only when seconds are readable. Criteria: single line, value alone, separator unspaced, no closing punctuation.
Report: 12:07:15
